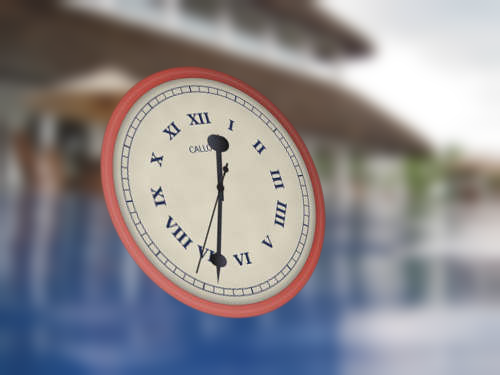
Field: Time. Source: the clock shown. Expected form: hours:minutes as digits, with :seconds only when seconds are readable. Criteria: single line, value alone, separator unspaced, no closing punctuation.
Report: 12:33:36
